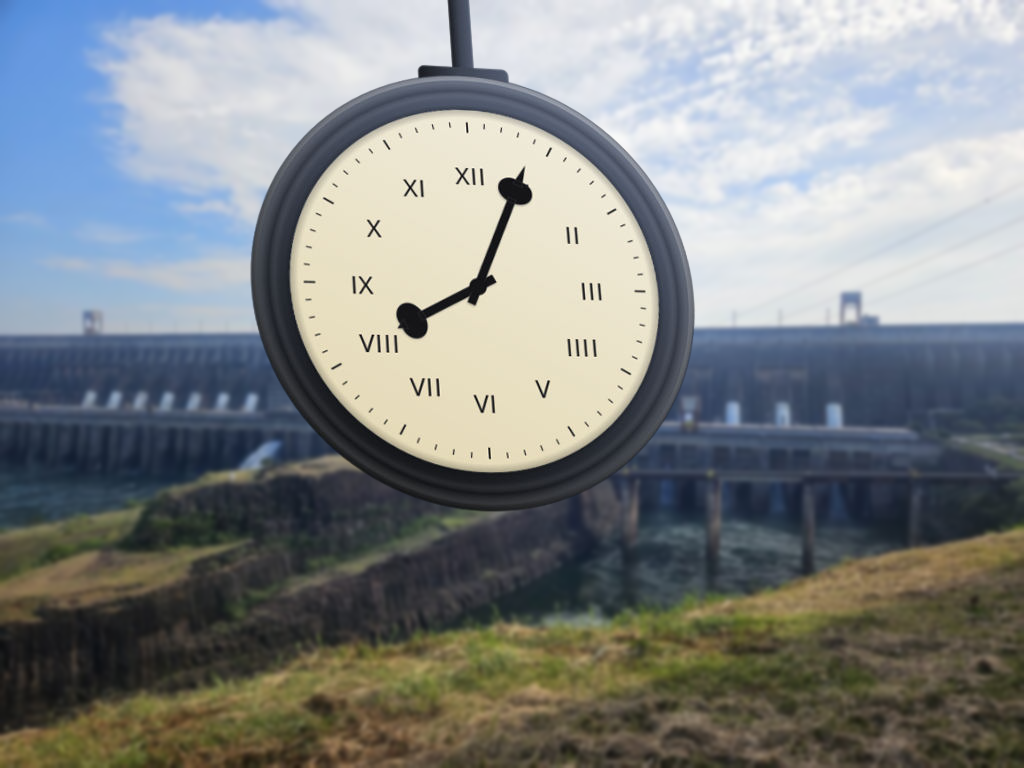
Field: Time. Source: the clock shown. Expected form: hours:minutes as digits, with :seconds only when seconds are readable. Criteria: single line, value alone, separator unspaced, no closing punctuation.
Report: 8:04
